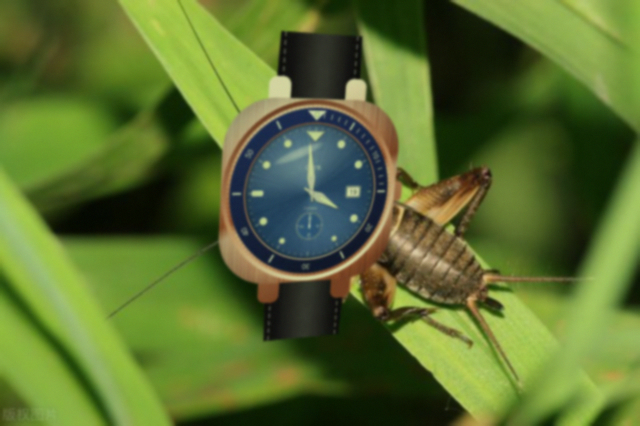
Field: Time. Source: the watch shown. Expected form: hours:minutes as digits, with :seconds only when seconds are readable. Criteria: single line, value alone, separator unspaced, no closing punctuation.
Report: 3:59
